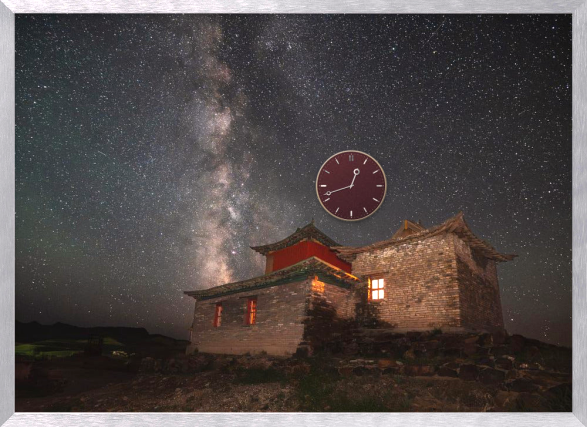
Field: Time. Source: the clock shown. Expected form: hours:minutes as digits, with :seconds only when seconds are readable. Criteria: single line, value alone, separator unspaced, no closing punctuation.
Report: 12:42
